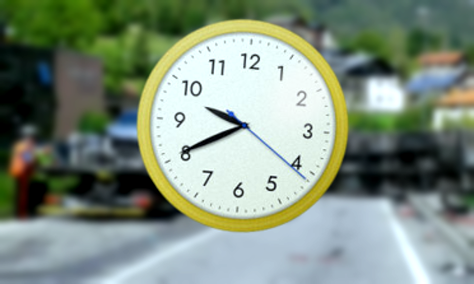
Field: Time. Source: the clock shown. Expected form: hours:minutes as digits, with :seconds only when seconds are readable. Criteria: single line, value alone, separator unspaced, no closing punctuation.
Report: 9:40:21
